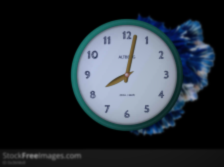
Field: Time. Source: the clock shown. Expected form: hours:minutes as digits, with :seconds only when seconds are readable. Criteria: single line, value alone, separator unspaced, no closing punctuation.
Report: 8:02
